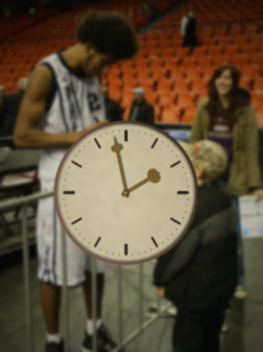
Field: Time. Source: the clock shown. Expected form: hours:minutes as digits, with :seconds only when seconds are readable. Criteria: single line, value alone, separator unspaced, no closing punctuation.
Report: 1:58
